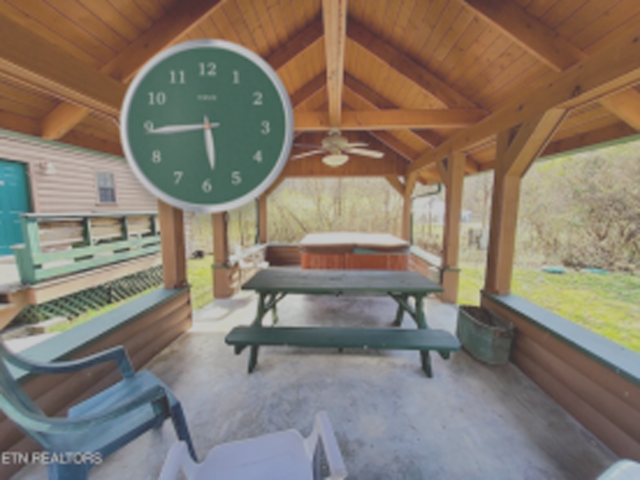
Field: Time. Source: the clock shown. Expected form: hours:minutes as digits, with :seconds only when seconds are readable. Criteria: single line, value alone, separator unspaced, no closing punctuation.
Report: 5:44
